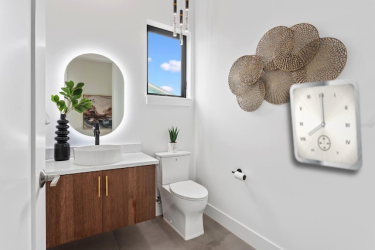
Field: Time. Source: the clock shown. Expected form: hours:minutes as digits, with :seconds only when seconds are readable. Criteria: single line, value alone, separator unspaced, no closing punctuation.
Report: 8:00
